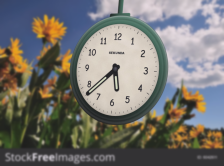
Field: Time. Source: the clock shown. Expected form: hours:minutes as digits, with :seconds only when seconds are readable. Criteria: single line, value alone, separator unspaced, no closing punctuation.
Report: 5:38
